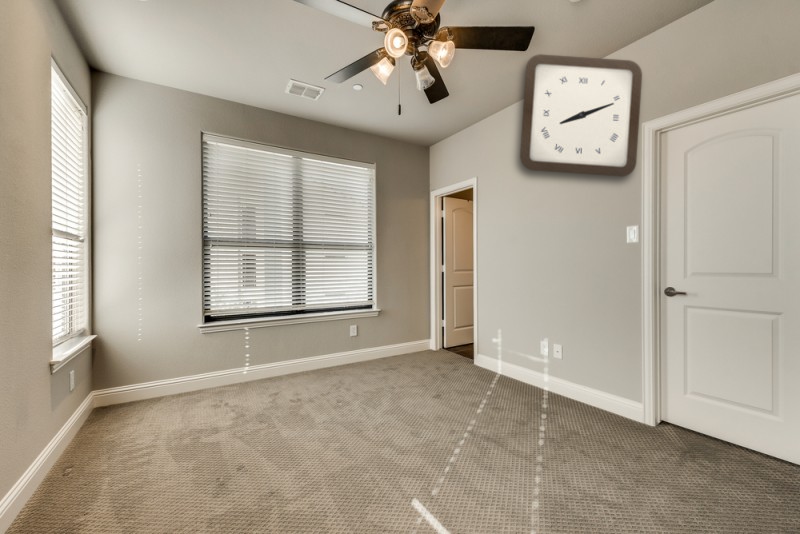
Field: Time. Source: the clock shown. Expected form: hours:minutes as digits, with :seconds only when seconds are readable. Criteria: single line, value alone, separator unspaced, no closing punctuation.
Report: 8:11
